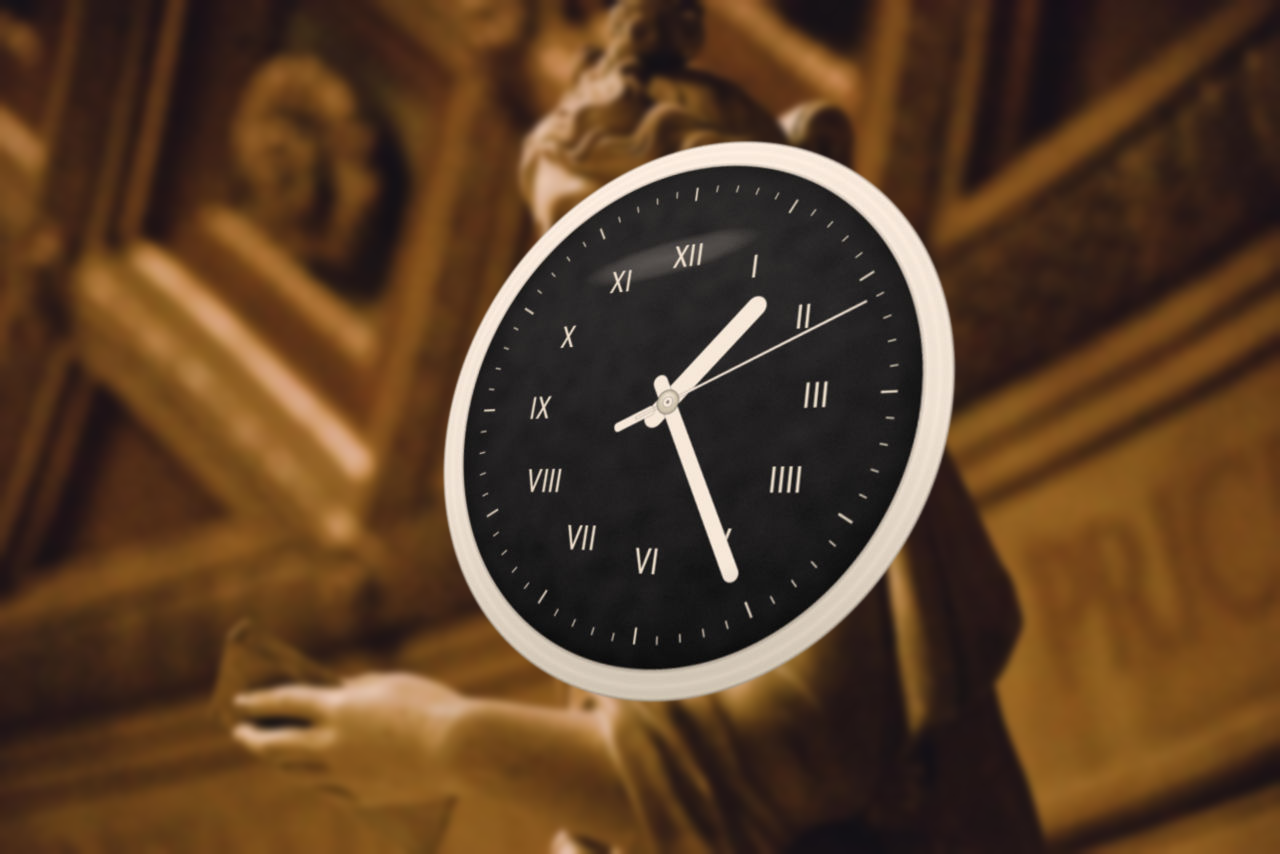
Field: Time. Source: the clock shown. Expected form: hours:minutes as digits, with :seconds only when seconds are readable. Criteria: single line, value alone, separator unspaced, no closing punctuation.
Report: 1:25:11
